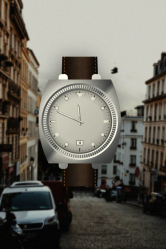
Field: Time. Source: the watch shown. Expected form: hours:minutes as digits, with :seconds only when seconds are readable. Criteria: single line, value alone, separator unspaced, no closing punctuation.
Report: 11:49
